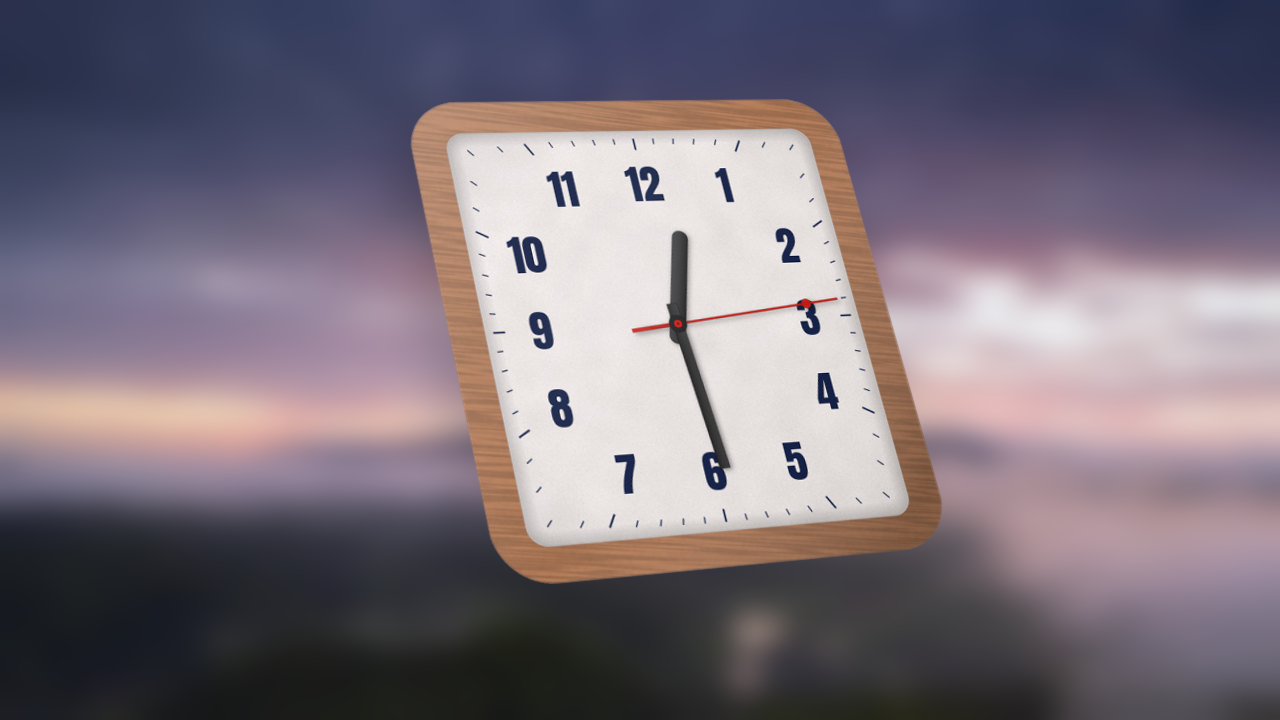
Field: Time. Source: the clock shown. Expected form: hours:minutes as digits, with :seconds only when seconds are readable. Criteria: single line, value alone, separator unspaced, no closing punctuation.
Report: 12:29:14
